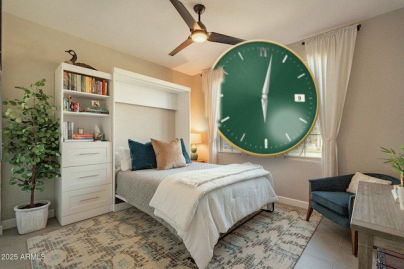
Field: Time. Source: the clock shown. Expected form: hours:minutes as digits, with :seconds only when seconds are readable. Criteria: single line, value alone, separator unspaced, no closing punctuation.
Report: 6:02
